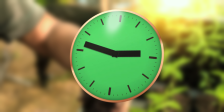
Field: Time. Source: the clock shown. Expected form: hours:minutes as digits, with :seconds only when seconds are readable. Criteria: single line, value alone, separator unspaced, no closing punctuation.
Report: 2:47
